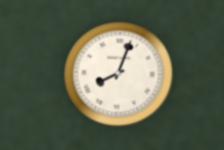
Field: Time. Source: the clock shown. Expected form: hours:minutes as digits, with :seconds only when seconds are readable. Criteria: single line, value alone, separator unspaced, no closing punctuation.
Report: 8:03
